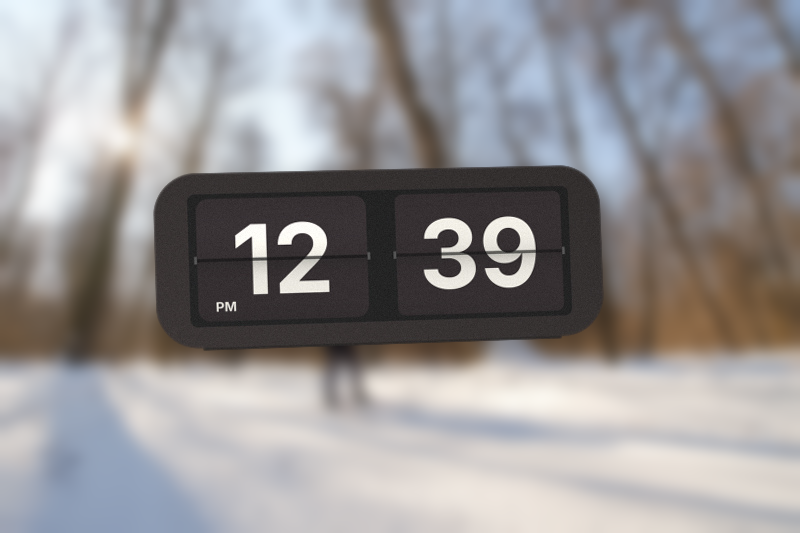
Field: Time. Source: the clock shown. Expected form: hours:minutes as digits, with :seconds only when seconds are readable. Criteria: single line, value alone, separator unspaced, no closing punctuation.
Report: 12:39
